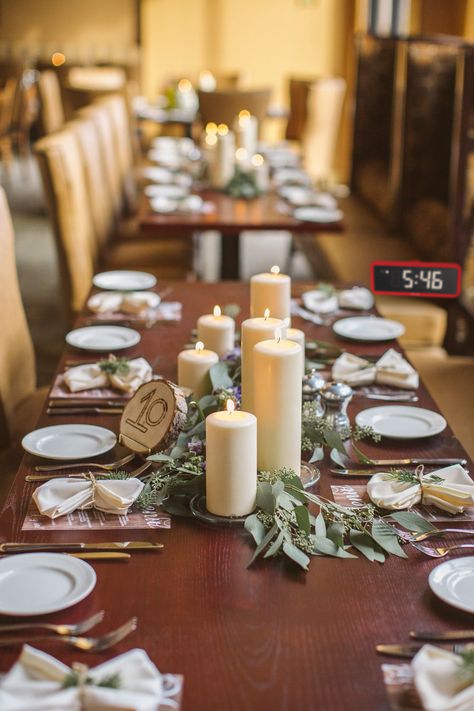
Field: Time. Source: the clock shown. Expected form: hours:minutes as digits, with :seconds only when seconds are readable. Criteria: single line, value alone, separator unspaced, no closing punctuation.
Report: 5:46
